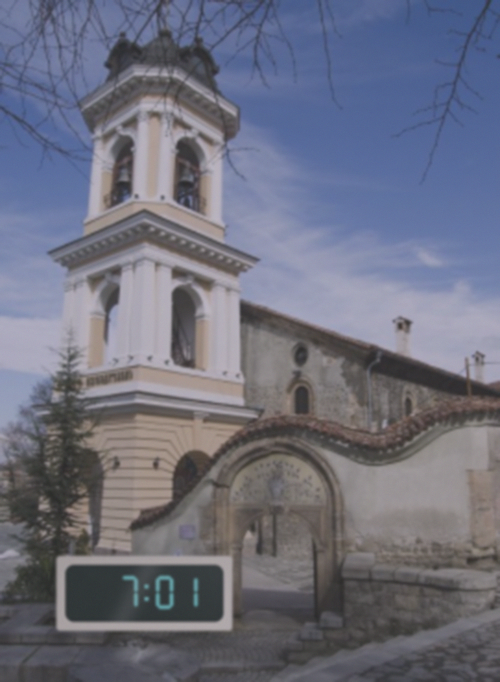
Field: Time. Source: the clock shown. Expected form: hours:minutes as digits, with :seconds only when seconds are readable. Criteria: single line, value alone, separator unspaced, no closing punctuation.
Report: 7:01
